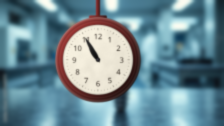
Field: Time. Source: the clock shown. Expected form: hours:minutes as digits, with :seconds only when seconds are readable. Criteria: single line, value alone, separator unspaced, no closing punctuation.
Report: 10:55
